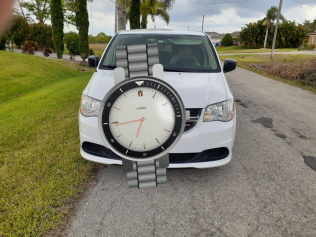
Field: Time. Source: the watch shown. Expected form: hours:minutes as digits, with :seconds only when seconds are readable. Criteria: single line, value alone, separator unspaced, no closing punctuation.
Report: 6:44
